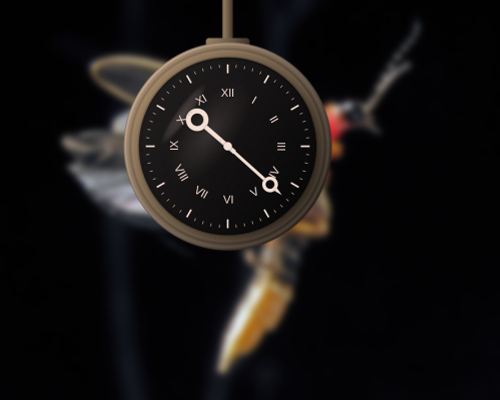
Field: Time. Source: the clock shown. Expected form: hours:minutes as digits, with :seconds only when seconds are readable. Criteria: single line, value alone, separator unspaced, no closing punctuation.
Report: 10:22
